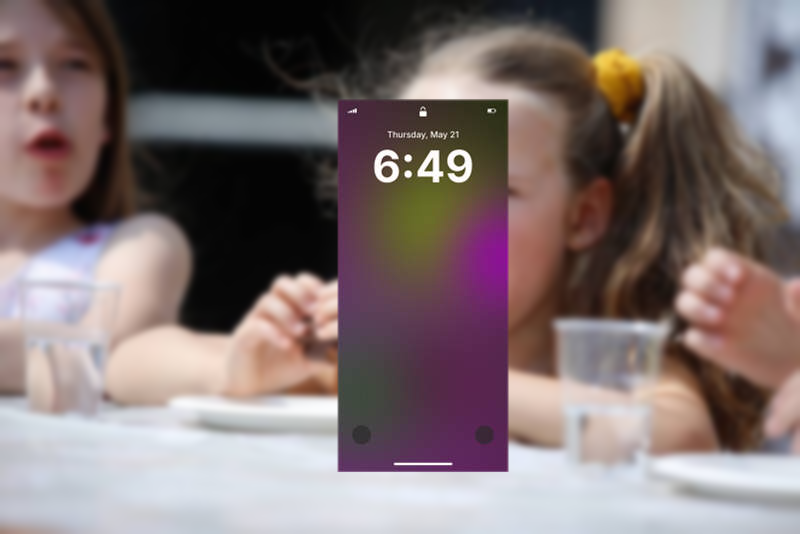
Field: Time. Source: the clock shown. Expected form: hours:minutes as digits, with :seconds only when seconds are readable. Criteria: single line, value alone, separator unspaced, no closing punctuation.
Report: 6:49
